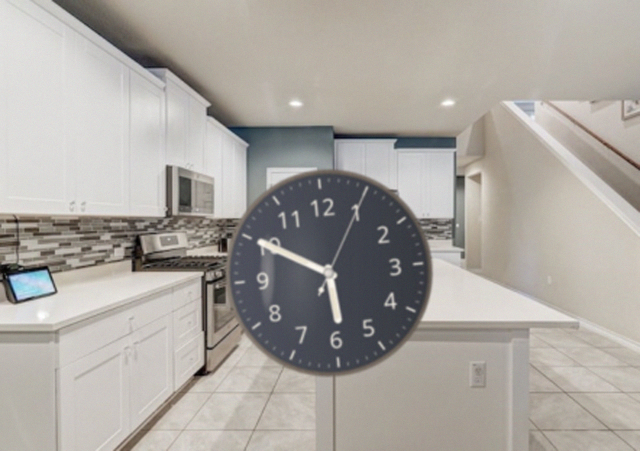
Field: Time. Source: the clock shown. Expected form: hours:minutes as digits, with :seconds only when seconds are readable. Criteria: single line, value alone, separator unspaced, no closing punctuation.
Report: 5:50:05
